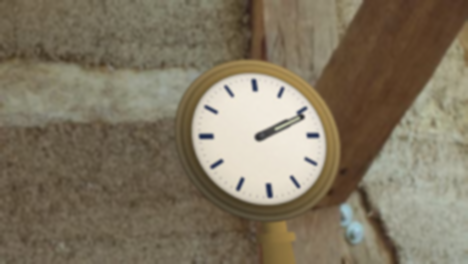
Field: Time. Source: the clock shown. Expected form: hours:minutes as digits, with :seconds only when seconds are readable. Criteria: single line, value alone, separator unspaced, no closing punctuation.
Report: 2:11
